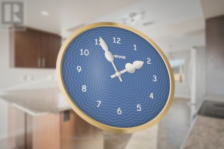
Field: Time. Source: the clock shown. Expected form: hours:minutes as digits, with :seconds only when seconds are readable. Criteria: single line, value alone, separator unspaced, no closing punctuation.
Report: 1:56
